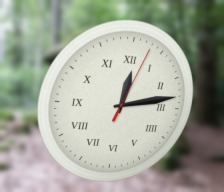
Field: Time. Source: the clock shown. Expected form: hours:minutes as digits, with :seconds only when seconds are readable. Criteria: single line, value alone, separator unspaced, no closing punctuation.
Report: 12:13:03
